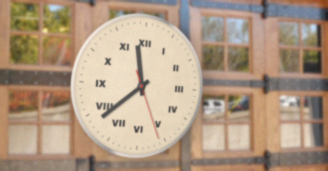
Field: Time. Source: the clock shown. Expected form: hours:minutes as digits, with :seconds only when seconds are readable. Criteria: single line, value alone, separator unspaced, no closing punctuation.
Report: 11:38:26
